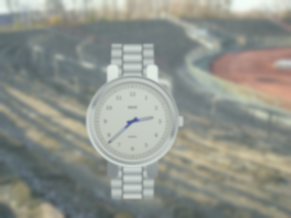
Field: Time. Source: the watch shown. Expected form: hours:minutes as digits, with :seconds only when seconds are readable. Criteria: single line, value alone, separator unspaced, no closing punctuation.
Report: 2:38
